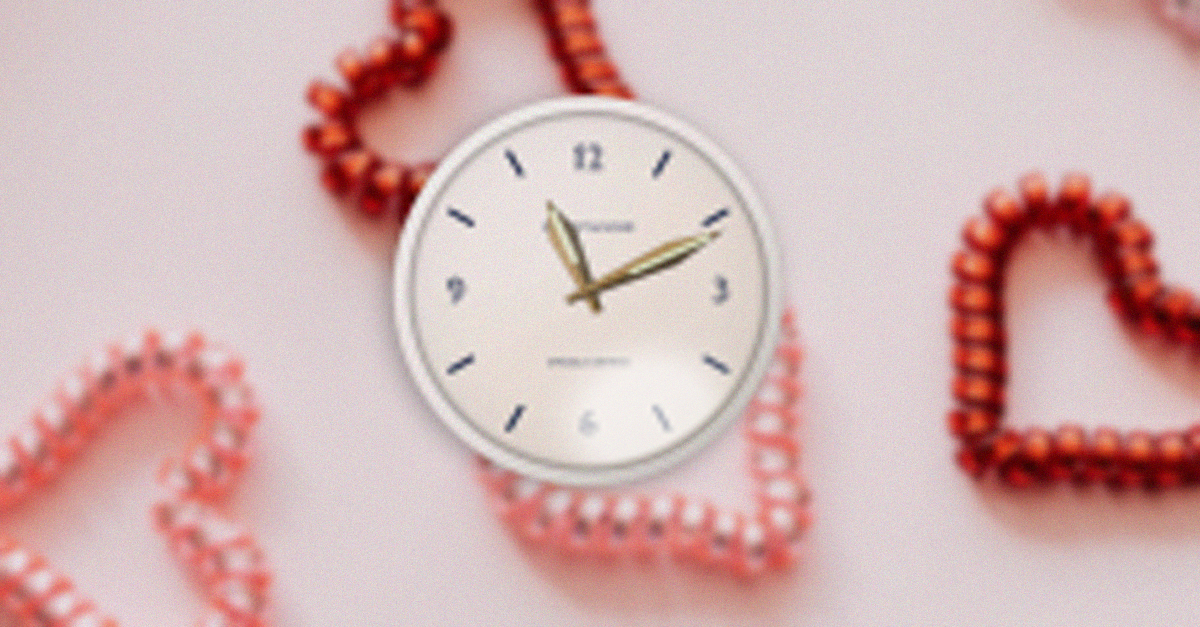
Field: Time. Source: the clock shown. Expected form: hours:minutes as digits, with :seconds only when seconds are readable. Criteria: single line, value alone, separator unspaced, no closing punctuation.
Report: 11:11
